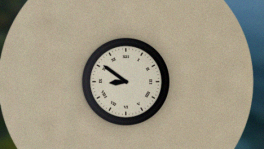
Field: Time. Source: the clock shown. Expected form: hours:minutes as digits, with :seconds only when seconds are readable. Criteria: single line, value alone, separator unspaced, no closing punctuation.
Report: 8:51
